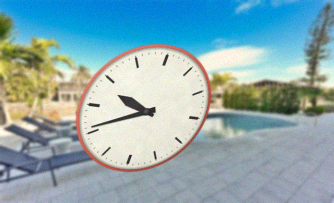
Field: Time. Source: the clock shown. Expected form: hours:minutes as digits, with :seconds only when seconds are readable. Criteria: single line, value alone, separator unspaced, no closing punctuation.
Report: 9:41
